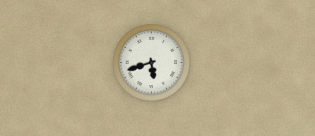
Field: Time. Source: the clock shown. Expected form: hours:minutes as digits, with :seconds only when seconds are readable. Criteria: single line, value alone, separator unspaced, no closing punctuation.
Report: 5:42
